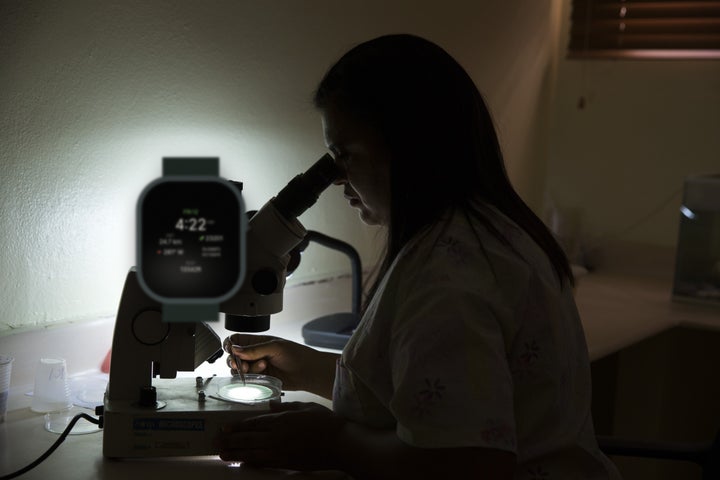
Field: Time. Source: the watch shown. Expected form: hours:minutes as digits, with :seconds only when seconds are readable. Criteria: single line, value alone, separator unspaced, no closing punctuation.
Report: 4:22
